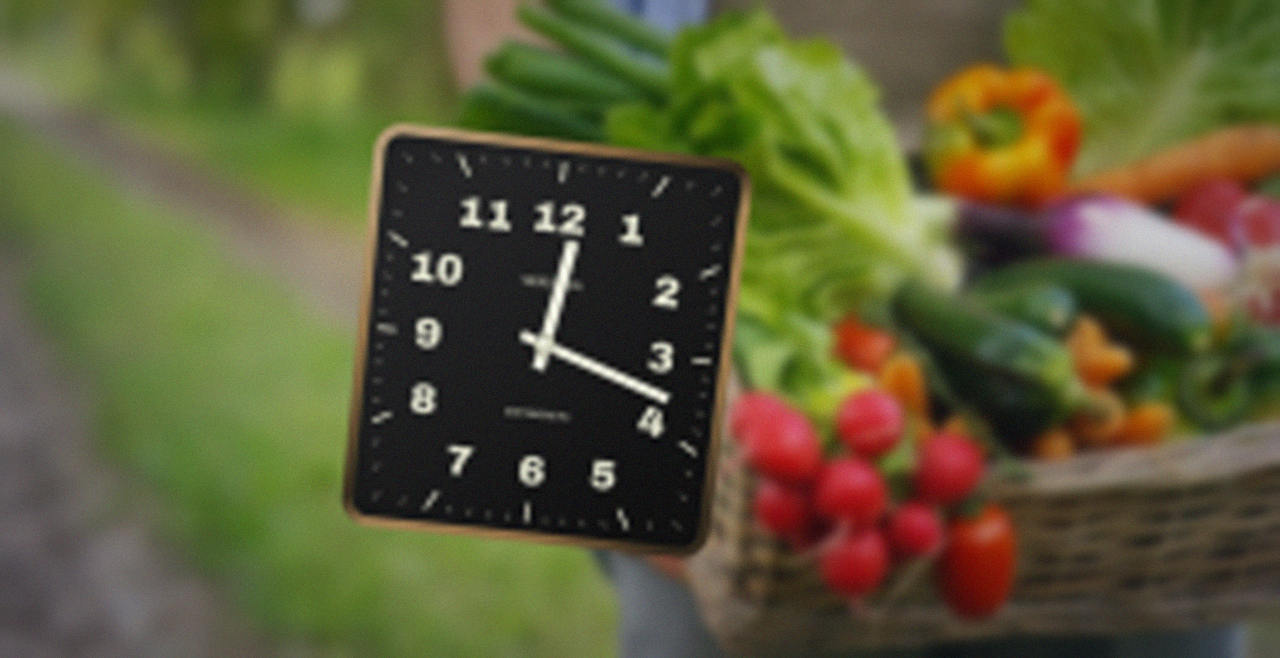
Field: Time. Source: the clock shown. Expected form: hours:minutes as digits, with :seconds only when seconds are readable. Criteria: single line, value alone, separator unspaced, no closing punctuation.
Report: 12:18
